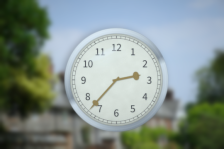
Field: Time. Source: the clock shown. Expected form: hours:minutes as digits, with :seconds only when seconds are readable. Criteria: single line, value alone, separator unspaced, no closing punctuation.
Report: 2:37
